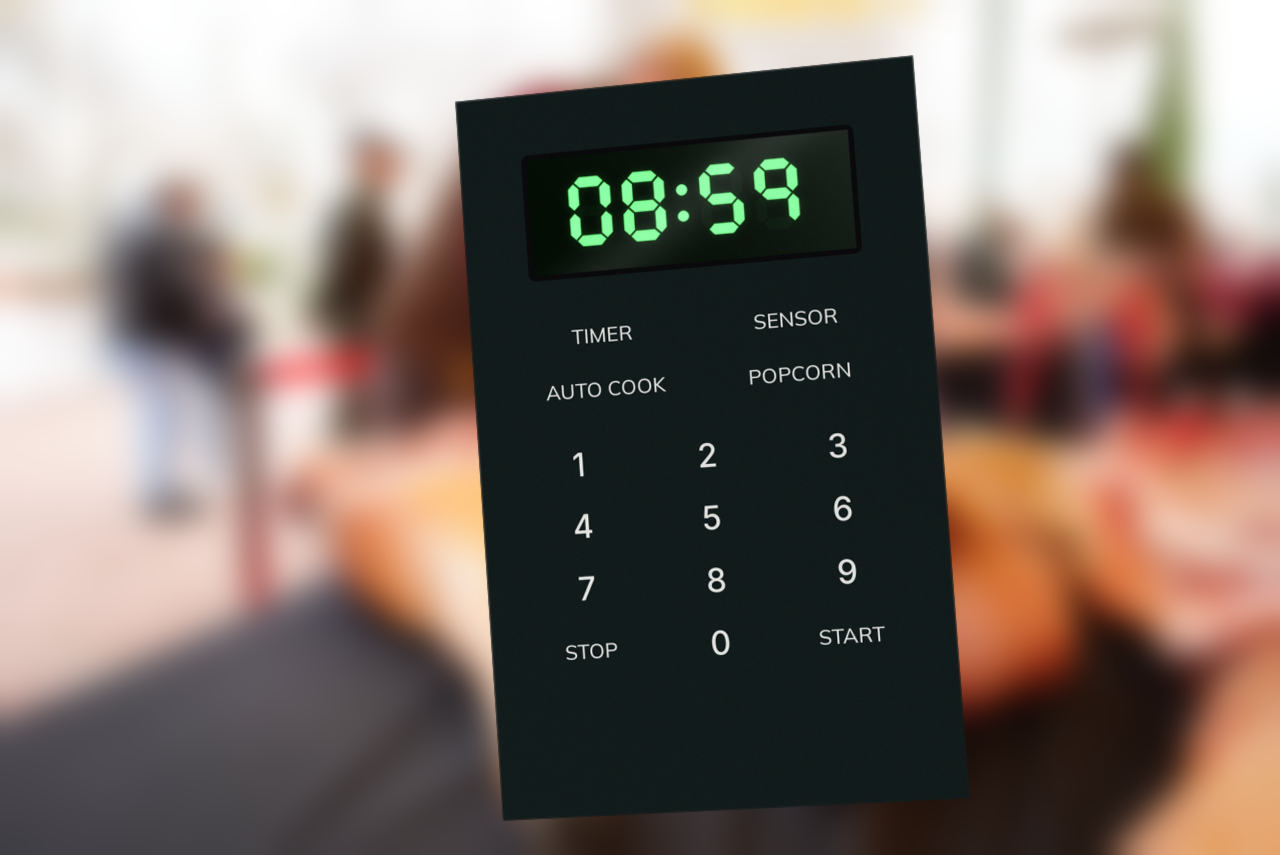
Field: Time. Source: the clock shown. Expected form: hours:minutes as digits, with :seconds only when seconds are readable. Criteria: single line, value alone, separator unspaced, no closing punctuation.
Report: 8:59
